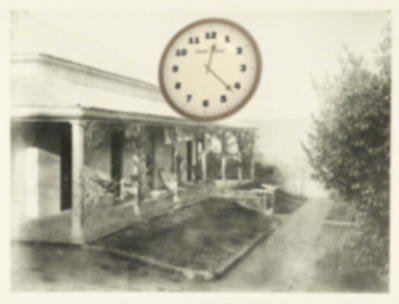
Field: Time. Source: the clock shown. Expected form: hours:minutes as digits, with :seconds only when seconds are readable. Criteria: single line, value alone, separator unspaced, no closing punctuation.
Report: 12:22
